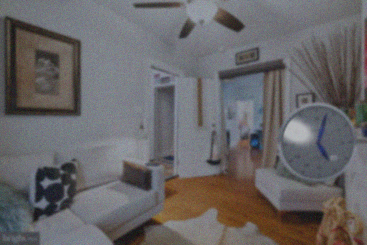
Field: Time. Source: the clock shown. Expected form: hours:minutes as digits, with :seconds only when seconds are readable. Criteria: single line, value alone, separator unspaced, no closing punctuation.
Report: 5:03
